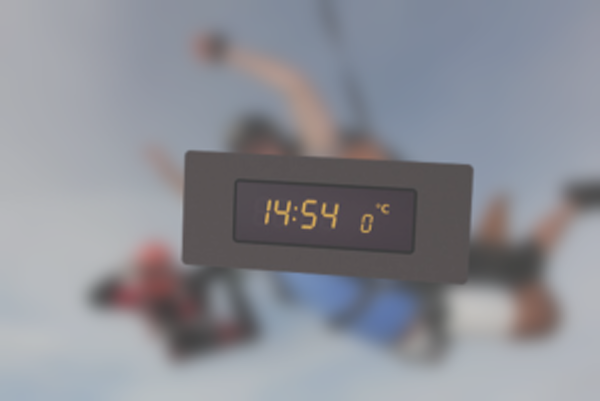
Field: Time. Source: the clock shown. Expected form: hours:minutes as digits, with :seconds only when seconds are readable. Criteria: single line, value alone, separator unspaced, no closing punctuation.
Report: 14:54
